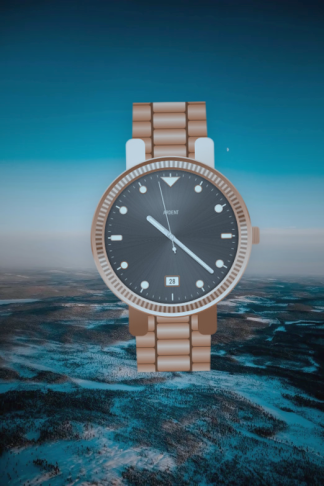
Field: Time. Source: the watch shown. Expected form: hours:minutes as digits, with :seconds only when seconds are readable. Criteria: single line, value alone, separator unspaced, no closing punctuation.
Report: 10:21:58
